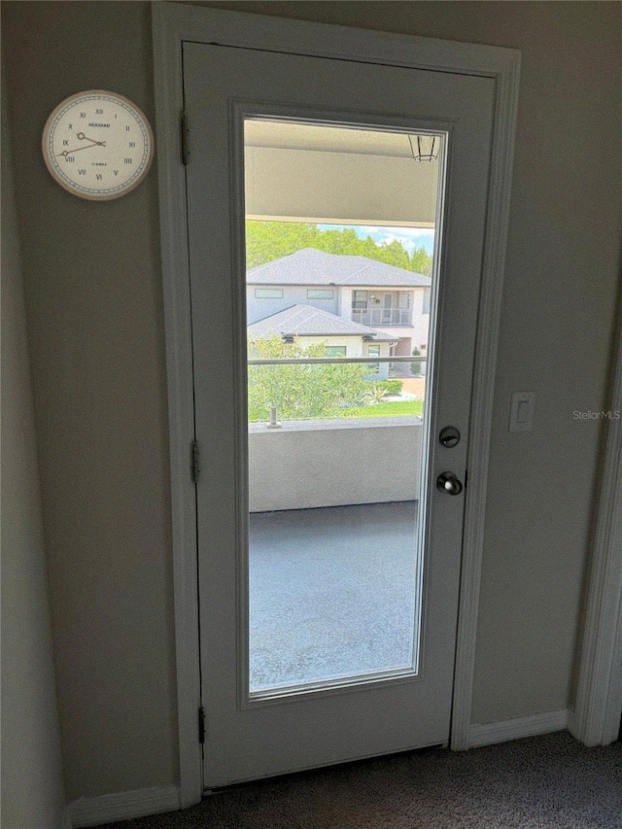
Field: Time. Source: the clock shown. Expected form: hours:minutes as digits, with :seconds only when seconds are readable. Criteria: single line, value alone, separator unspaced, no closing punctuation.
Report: 9:42
